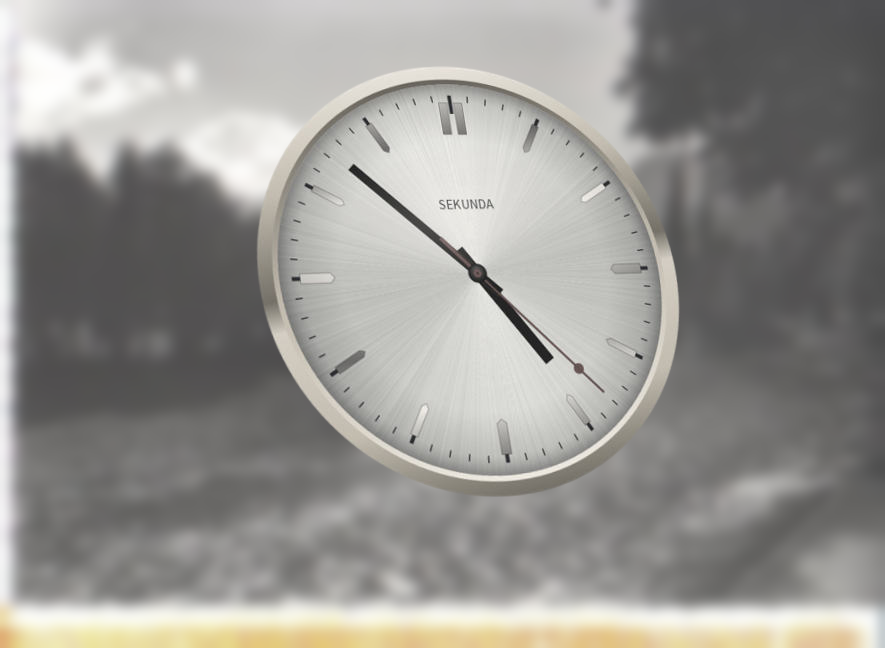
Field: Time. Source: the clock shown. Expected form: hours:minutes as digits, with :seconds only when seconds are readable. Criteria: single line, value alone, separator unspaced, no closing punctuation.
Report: 4:52:23
